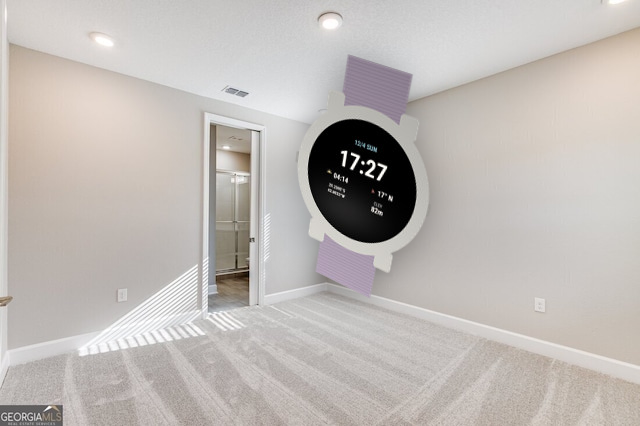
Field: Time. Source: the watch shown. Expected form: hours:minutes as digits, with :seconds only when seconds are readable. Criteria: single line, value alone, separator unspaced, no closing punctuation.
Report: 17:27
